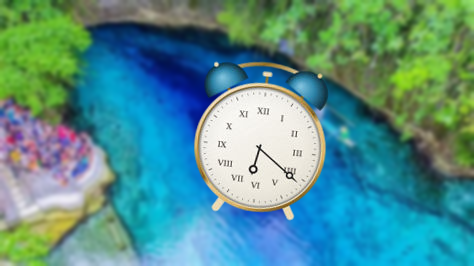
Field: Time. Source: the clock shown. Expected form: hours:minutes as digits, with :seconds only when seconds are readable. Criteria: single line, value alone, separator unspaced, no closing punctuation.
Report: 6:21
